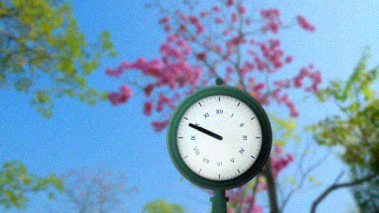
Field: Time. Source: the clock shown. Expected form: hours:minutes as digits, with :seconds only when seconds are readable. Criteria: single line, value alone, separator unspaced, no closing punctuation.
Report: 9:49
